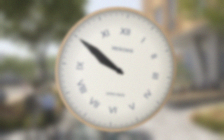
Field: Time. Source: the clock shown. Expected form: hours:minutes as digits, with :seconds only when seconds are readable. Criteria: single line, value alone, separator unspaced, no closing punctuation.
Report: 9:50
